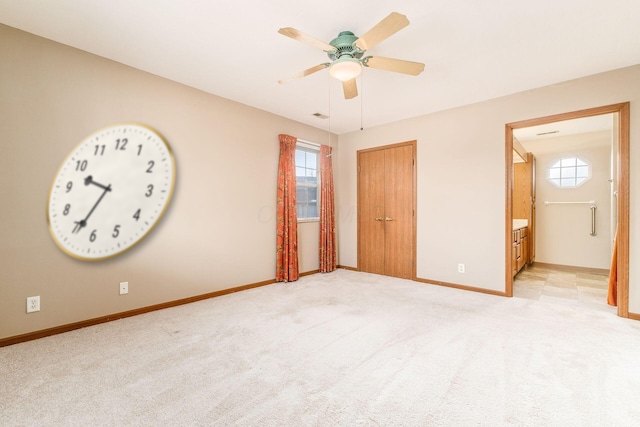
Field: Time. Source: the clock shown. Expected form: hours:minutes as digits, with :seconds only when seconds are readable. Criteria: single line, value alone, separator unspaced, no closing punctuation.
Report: 9:34
